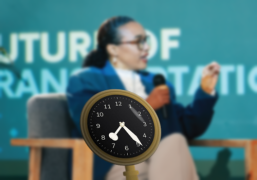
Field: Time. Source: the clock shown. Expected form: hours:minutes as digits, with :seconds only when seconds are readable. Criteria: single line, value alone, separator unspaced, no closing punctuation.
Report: 7:24
